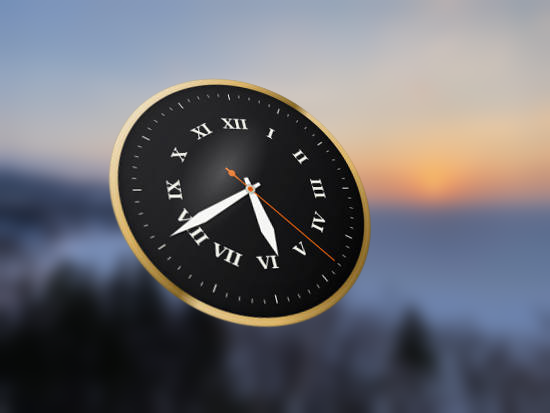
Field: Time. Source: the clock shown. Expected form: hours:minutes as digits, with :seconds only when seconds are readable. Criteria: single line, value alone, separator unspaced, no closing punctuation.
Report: 5:40:23
